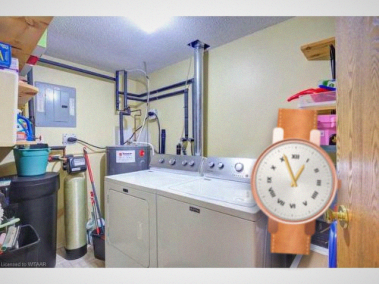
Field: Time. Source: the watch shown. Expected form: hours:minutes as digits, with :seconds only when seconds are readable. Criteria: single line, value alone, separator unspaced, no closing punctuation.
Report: 12:56
